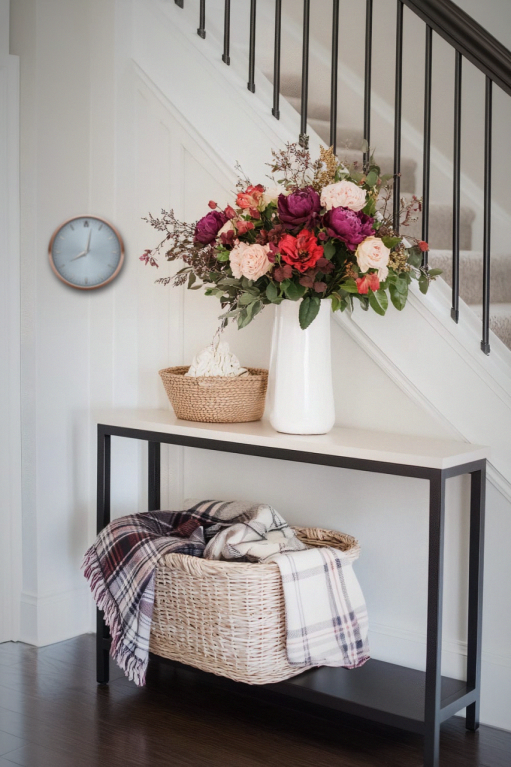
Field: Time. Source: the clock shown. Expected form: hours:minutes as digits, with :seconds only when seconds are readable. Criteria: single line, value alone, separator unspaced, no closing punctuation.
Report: 8:02
